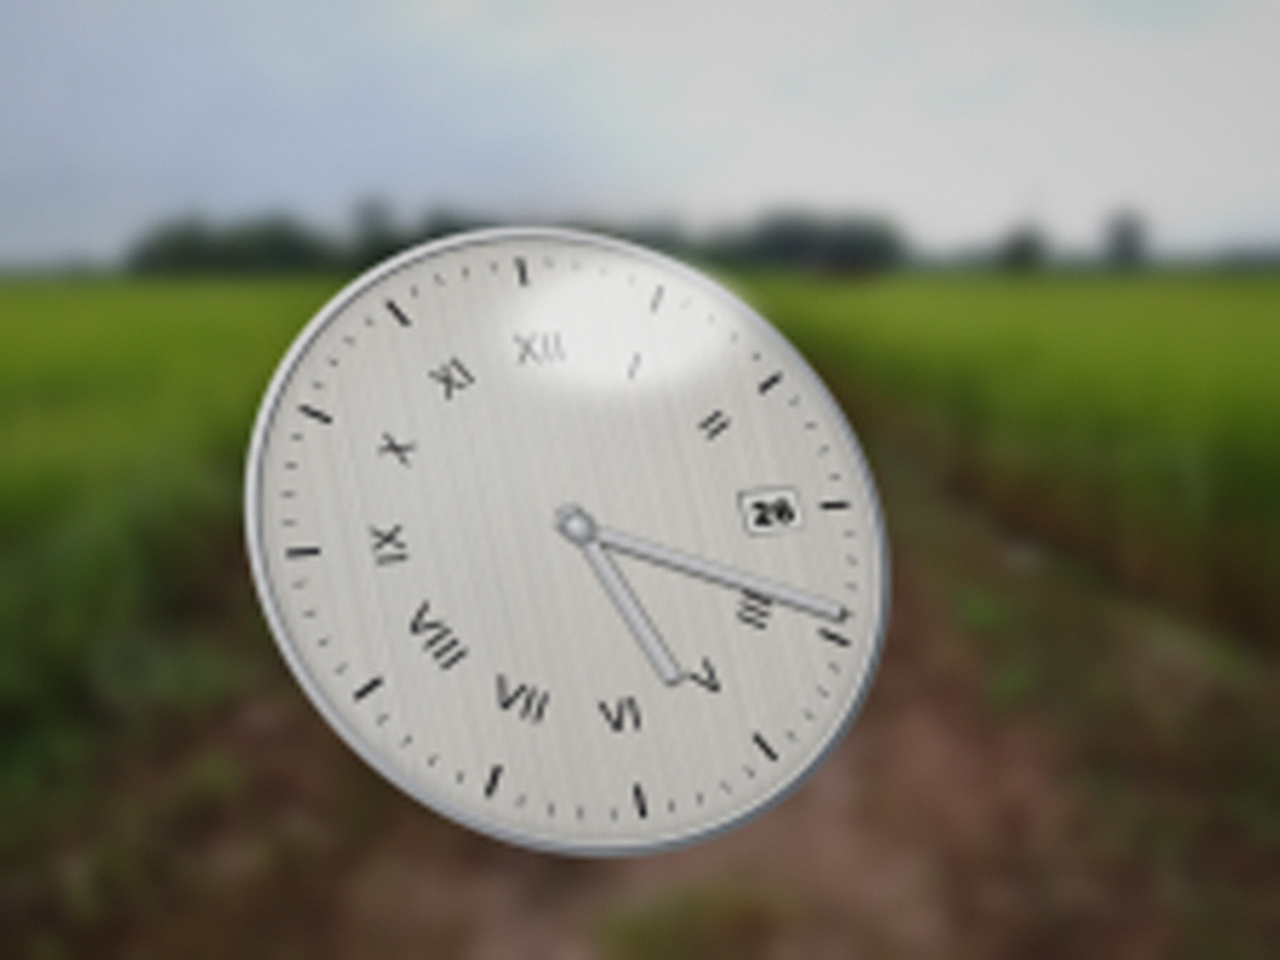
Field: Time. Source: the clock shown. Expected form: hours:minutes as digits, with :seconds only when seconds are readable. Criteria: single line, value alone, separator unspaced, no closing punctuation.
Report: 5:19
